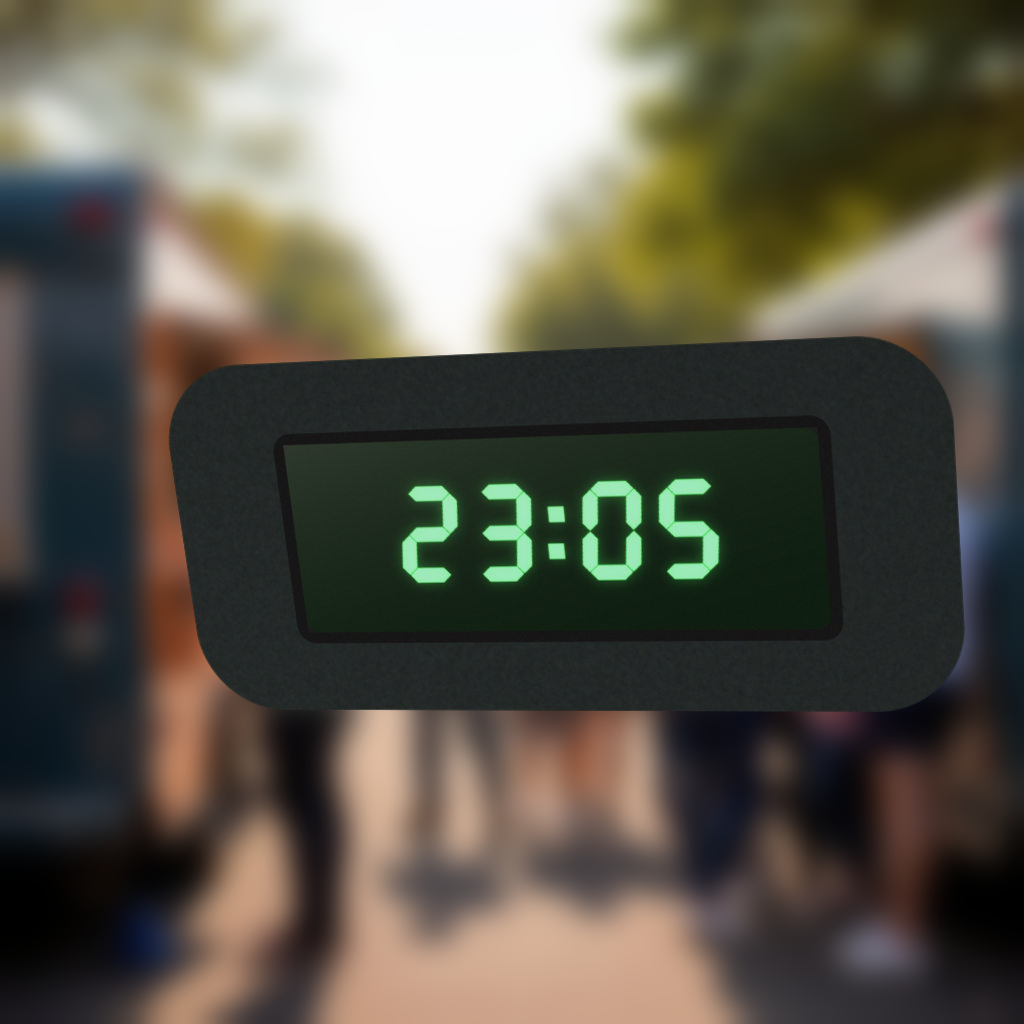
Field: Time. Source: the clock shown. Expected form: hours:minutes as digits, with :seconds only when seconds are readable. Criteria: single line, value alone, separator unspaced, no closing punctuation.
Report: 23:05
